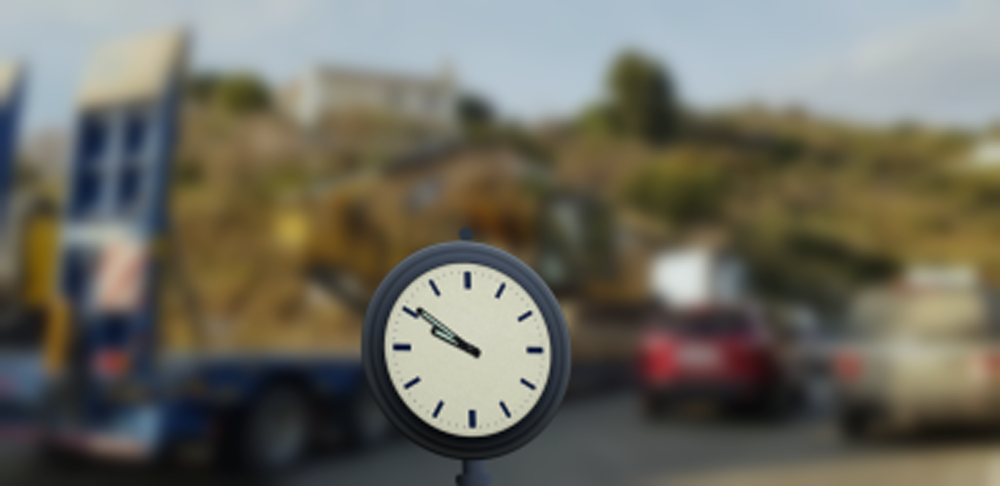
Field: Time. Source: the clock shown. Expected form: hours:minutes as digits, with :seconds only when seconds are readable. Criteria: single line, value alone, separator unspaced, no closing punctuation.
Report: 9:51
